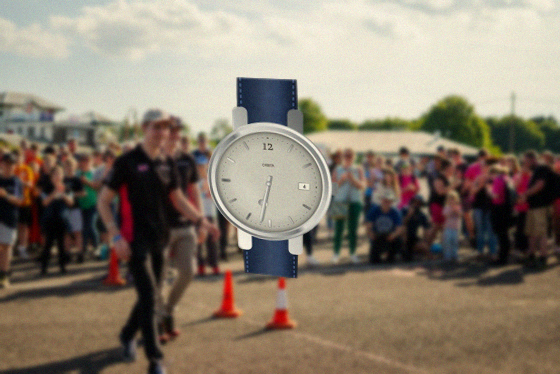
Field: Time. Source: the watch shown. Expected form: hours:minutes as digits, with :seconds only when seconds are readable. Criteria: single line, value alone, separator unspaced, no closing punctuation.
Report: 6:32
